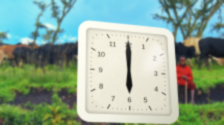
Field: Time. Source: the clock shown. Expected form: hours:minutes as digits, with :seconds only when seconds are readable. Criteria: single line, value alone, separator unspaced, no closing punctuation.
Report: 6:00
